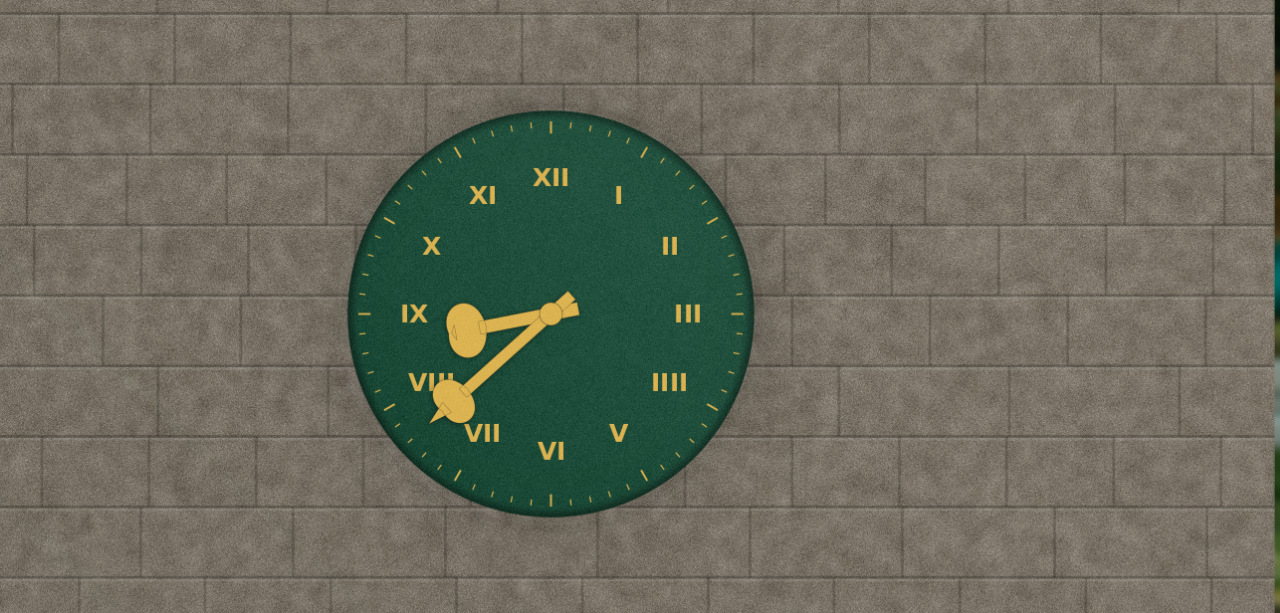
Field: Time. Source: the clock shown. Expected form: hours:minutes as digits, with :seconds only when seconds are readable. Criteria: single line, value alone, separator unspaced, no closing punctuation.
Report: 8:38
